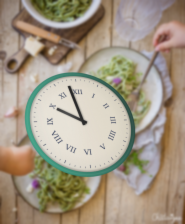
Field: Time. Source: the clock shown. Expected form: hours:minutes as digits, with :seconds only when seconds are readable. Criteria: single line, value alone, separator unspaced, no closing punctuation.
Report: 9:58
